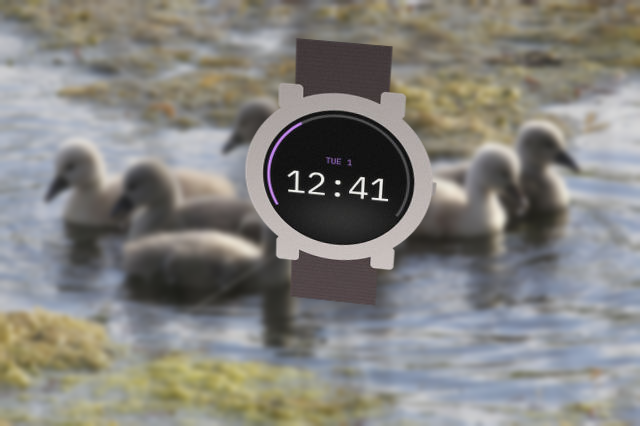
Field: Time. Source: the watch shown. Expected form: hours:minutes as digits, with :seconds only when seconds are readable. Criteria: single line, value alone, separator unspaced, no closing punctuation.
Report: 12:41
